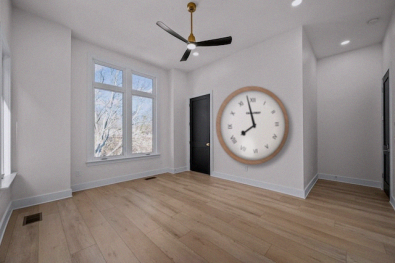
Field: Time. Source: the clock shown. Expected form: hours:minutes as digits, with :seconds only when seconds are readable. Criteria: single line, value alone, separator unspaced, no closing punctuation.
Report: 7:58
